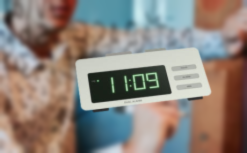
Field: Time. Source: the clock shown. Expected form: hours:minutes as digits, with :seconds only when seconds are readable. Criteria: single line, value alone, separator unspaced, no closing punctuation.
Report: 11:09
